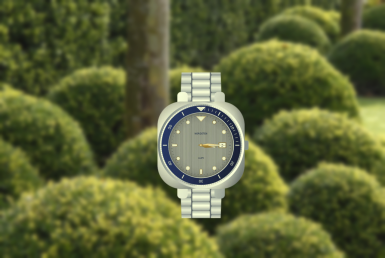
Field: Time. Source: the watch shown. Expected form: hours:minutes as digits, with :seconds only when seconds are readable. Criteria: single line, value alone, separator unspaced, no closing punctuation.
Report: 3:15
